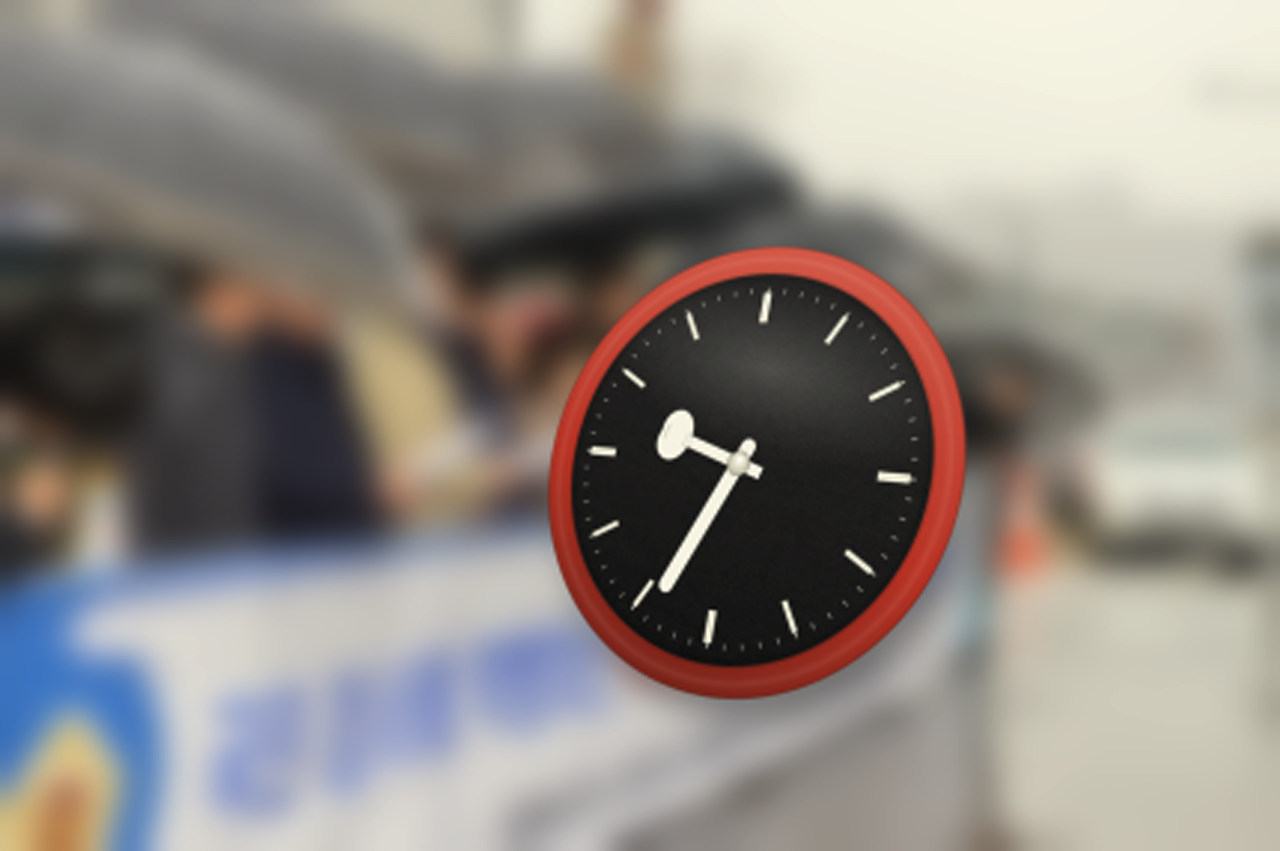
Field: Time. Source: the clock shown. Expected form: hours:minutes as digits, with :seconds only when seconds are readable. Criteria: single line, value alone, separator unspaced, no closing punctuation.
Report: 9:34
